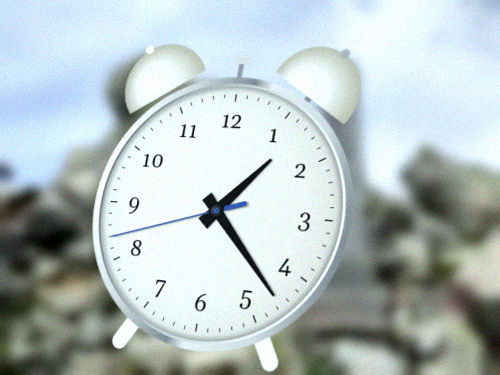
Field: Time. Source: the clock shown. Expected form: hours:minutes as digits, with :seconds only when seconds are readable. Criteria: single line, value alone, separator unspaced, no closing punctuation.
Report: 1:22:42
